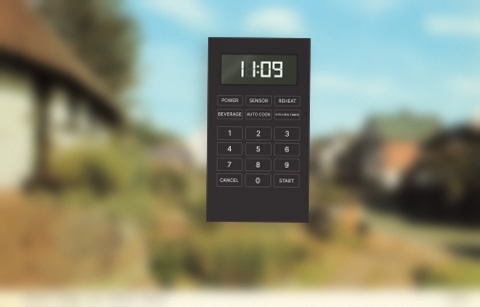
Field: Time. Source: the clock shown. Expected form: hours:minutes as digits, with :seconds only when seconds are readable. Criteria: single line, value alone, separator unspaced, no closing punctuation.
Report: 11:09
